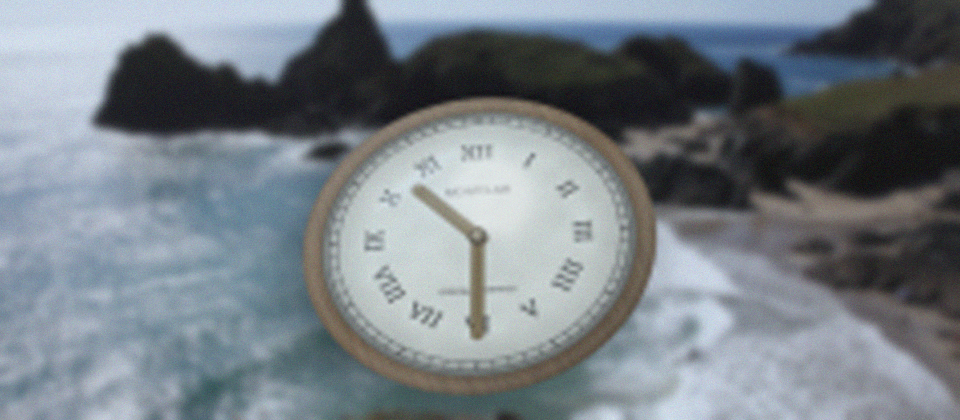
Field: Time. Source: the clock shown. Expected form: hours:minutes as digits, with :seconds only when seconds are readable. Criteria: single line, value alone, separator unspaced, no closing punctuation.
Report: 10:30
